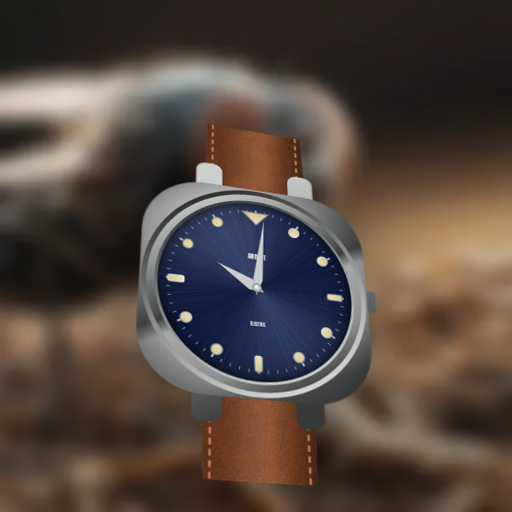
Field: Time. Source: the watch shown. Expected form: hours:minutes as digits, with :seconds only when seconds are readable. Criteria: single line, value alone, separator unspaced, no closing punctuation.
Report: 10:01
